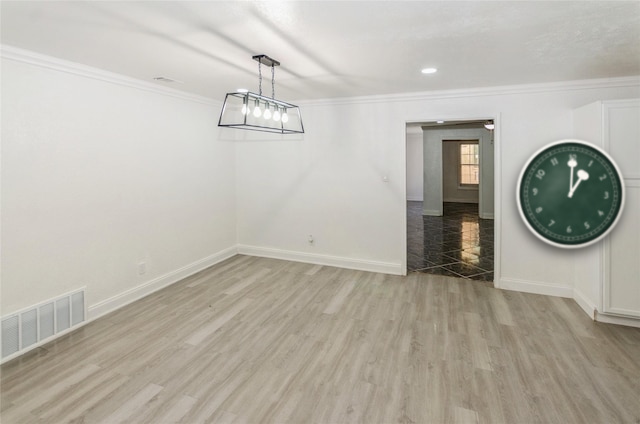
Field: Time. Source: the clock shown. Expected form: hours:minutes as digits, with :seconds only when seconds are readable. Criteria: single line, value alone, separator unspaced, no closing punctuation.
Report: 1:00
